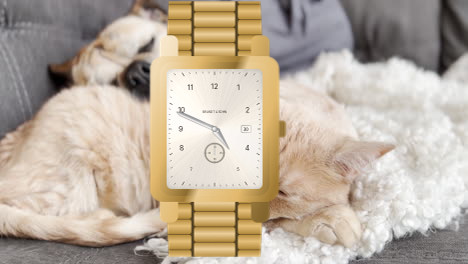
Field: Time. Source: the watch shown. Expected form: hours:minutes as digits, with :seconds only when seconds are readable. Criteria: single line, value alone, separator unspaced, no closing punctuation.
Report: 4:49
